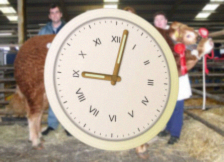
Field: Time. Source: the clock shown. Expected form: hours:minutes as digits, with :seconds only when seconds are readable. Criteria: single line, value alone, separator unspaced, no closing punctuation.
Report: 9:02
